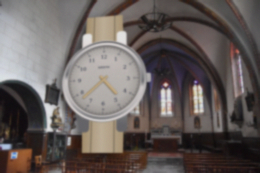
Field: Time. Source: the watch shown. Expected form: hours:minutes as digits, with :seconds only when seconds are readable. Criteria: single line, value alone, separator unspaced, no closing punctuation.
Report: 4:38
